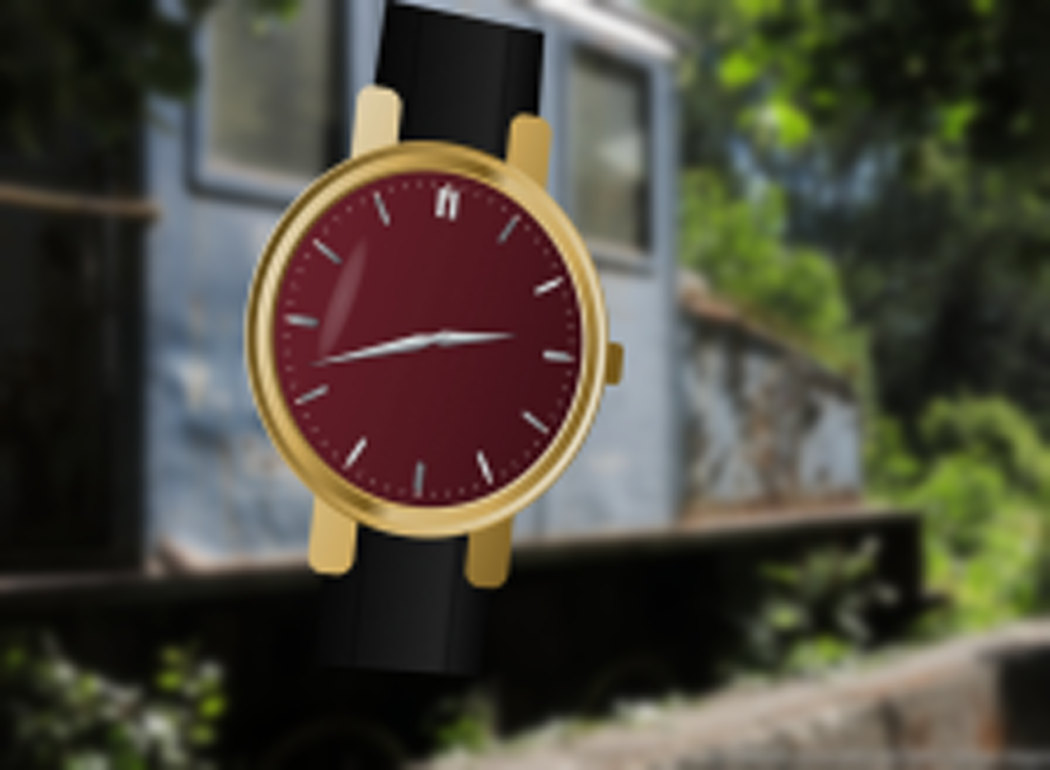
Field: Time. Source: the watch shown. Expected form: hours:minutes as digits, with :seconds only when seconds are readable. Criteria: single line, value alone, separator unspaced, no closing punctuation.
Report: 2:42
